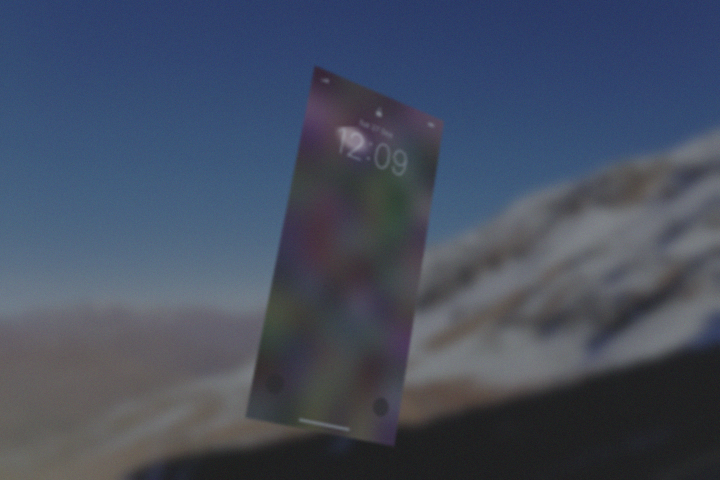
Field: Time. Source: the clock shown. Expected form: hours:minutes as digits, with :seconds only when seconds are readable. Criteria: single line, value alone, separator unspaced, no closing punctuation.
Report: 12:09
